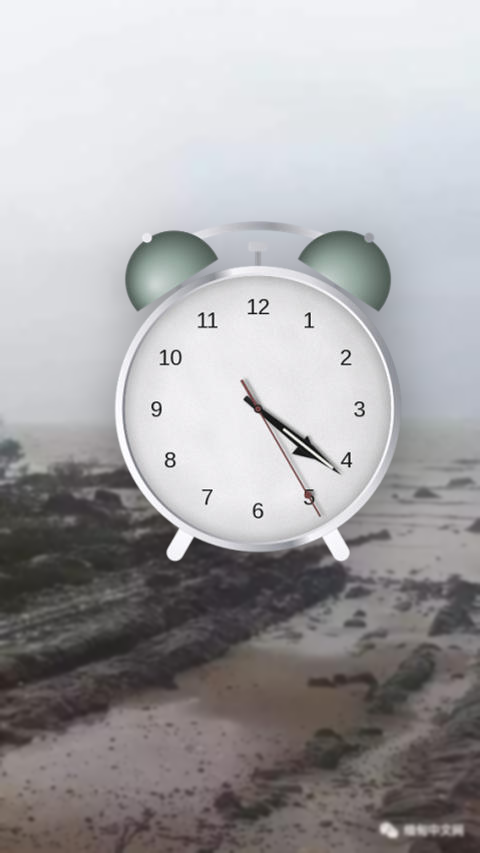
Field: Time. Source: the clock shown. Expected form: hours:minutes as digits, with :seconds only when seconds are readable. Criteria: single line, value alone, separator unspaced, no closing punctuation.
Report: 4:21:25
